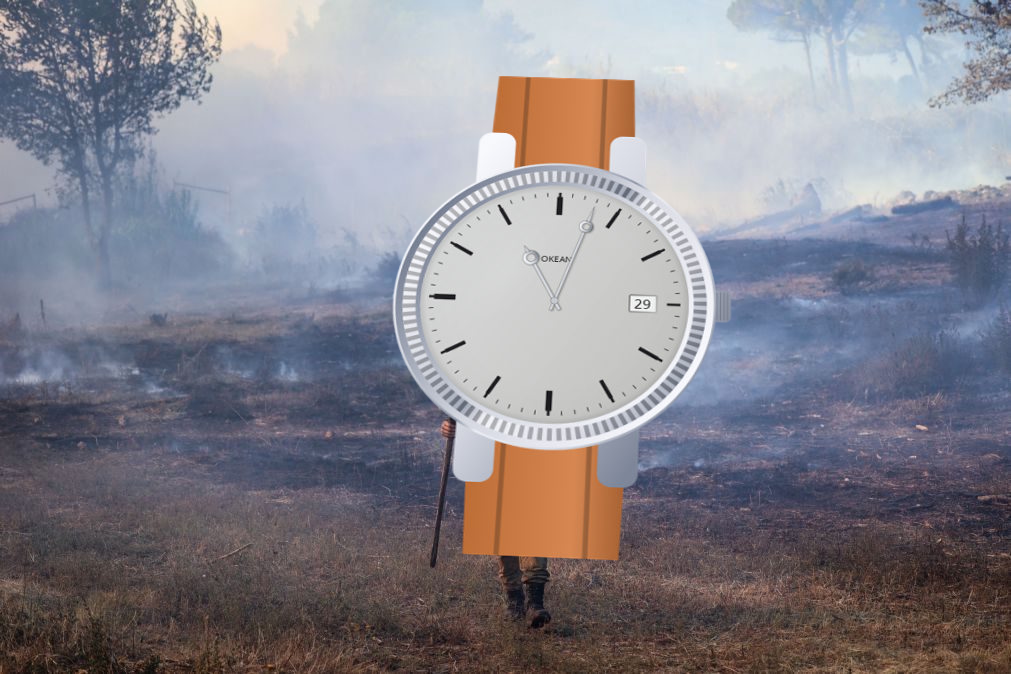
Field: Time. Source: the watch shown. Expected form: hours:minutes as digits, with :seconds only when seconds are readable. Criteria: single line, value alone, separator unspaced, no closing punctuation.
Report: 11:03
